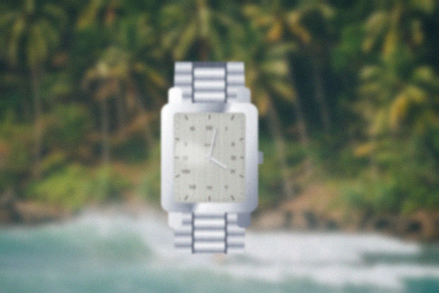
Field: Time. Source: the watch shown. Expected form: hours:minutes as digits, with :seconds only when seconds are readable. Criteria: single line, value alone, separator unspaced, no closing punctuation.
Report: 4:02
